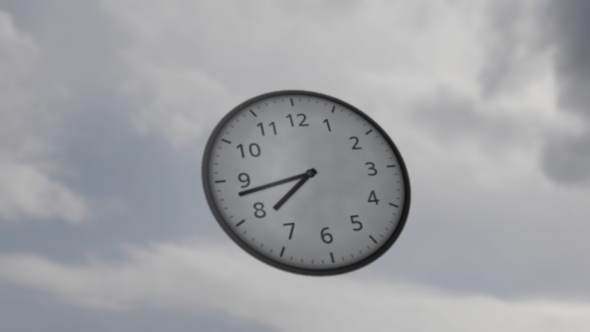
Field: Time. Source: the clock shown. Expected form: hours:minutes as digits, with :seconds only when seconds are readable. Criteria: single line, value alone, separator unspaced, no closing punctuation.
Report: 7:43
